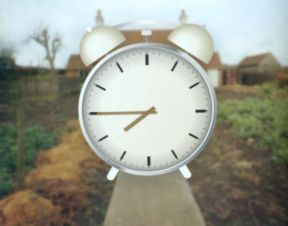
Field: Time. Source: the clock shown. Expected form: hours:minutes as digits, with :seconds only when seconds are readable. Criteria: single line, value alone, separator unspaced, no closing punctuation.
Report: 7:45
